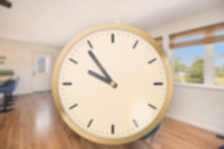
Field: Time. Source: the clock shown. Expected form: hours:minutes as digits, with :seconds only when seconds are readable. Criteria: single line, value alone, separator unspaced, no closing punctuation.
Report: 9:54
